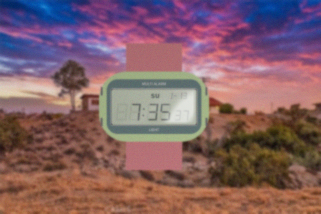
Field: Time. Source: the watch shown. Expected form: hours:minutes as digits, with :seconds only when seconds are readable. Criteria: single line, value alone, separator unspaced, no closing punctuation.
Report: 7:35:37
